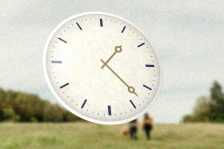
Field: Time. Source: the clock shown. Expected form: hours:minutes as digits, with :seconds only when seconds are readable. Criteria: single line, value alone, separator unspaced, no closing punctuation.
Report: 1:23
